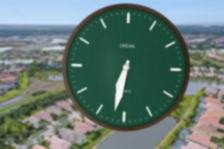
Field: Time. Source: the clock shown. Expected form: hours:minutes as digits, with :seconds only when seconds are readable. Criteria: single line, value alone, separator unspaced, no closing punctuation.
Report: 6:32
